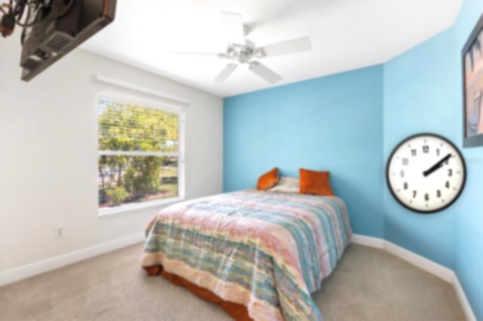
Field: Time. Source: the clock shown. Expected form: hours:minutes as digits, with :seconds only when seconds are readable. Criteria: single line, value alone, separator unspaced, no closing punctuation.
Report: 2:09
